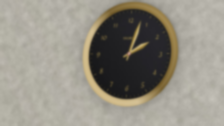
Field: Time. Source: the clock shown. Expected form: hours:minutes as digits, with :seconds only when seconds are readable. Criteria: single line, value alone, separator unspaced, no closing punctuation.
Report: 2:03
